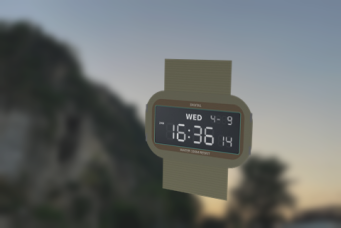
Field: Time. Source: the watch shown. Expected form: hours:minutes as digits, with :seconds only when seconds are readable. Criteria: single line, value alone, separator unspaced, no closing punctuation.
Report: 16:36:14
